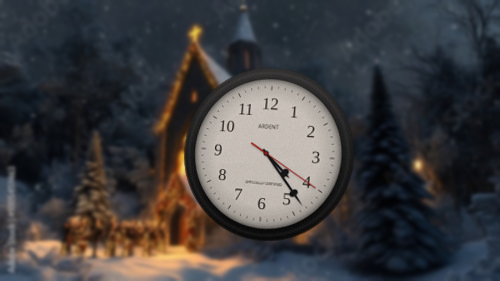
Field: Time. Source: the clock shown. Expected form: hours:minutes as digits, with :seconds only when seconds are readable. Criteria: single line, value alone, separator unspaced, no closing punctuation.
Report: 4:23:20
